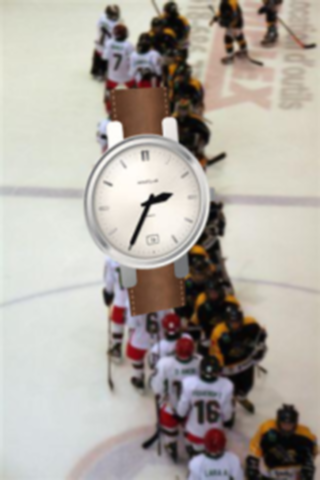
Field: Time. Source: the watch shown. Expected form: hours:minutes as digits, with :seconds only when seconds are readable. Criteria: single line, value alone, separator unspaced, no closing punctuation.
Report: 2:35
